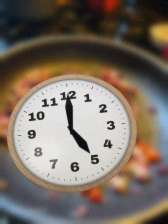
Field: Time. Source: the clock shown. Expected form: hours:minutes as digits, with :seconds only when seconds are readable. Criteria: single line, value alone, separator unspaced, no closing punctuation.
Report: 5:00
